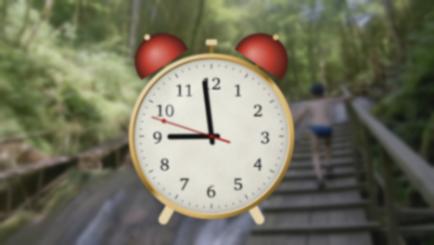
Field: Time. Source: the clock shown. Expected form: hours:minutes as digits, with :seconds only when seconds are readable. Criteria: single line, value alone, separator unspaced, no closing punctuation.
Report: 8:58:48
